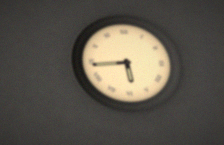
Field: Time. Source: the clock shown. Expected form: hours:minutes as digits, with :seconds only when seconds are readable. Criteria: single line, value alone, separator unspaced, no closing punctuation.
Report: 5:44
